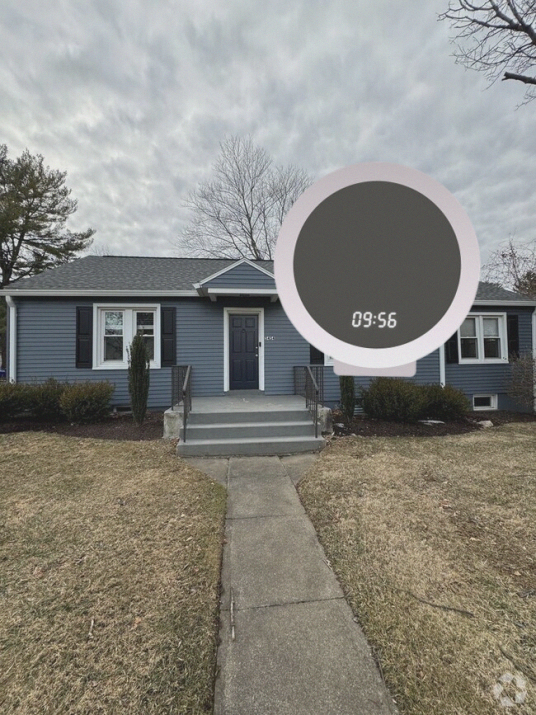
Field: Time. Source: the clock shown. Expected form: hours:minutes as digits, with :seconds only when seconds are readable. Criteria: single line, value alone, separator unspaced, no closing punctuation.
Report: 9:56
